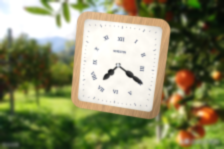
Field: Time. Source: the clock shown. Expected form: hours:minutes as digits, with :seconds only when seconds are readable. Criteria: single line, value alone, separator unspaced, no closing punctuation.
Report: 7:20
